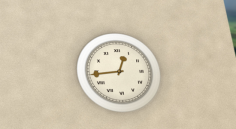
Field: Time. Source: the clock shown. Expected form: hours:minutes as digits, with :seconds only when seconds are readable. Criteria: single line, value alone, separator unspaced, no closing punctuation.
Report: 12:44
